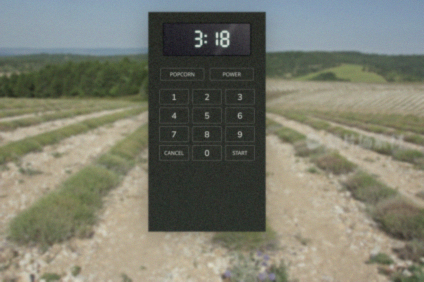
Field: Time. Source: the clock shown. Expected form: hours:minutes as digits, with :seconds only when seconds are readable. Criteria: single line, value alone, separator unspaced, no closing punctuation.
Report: 3:18
